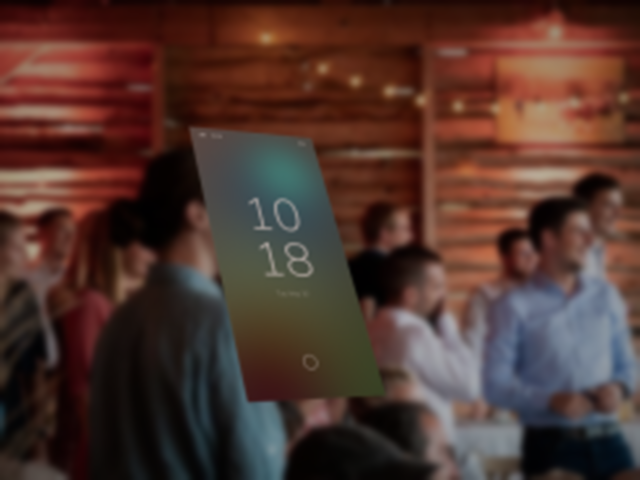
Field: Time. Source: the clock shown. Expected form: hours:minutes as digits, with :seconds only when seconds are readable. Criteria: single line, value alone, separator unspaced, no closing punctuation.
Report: 10:18
